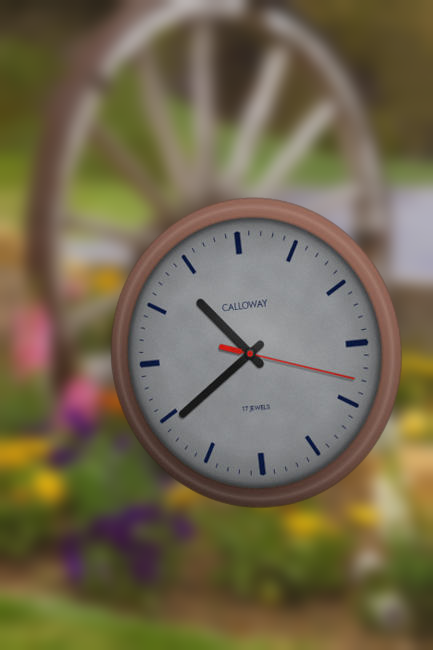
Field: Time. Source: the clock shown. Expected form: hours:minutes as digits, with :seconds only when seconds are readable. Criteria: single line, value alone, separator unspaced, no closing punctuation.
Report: 10:39:18
